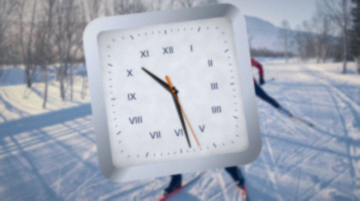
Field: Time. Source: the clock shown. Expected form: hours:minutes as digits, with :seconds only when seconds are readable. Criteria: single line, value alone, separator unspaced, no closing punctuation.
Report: 10:28:27
